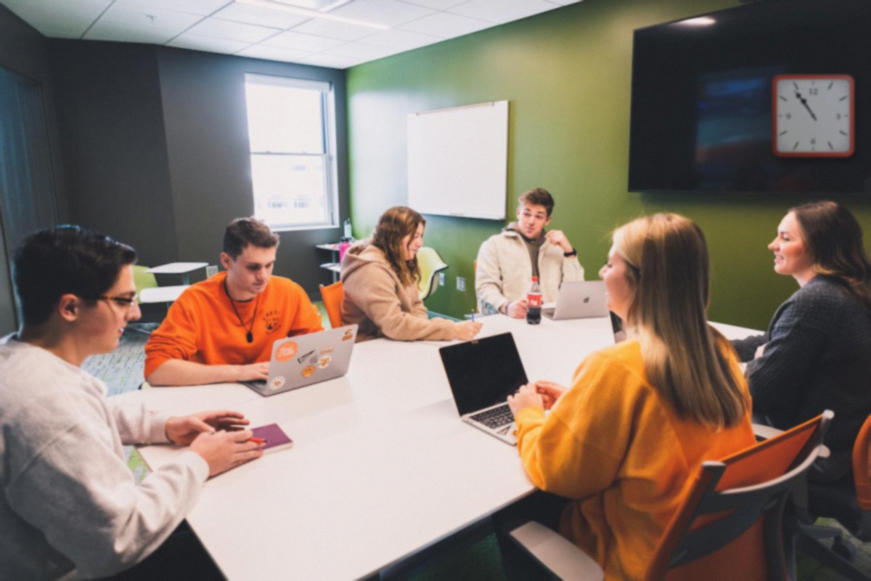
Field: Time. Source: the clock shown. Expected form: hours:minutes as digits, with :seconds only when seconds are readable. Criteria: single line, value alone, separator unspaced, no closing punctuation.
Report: 10:54
